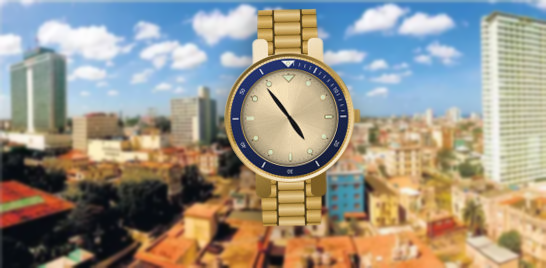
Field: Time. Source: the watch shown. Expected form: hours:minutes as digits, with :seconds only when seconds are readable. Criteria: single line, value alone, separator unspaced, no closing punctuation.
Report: 4:54
